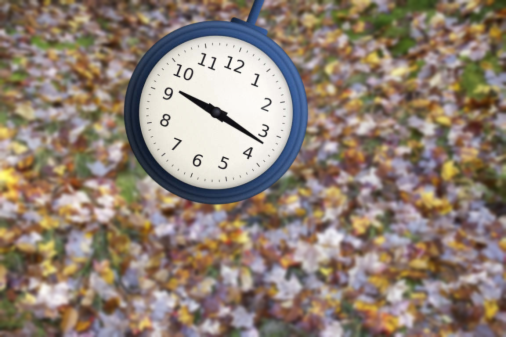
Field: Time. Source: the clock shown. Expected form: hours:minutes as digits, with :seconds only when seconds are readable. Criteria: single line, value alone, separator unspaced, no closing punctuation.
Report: 9:17
